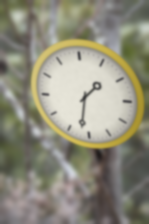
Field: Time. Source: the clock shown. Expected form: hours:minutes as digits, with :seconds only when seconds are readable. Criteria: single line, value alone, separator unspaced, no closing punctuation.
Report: 1:32
